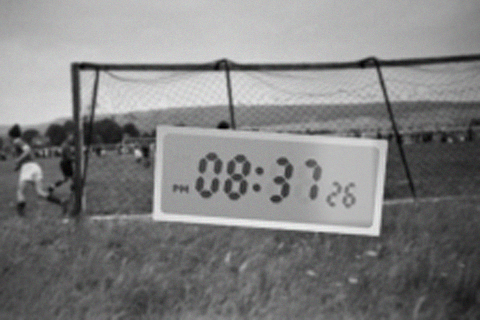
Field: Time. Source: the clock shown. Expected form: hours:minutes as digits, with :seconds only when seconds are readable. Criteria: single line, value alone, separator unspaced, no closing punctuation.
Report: 8:37:26
